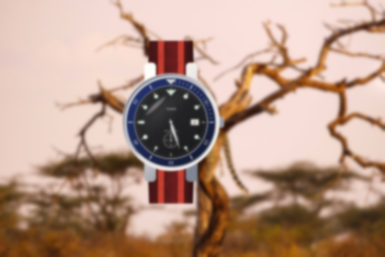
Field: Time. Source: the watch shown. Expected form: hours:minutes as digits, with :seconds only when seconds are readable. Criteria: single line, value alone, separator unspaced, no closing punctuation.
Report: 5:27
